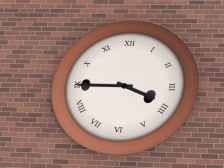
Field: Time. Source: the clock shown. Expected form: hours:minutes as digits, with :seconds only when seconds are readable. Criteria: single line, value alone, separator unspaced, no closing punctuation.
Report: 3:45
